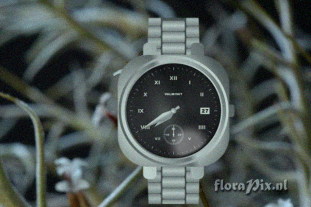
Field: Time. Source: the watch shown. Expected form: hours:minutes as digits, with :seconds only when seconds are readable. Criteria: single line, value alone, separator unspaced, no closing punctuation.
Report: 7:40
